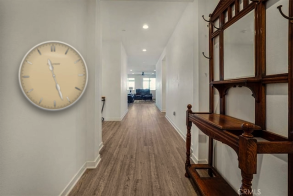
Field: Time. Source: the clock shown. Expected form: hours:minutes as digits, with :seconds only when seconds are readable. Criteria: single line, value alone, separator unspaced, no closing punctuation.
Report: 11:27
